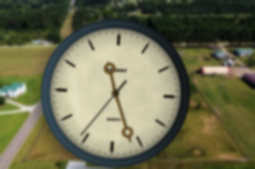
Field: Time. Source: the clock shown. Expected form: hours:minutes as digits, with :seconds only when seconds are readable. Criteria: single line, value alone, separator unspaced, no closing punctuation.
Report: 11:26:36
